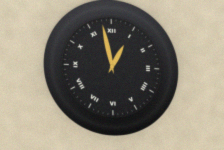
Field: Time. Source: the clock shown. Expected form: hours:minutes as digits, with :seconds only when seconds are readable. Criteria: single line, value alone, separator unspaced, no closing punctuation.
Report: 12:58
